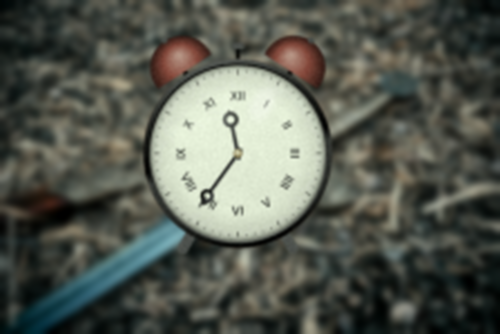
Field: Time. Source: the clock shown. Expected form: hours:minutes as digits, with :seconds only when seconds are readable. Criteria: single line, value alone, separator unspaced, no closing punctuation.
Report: 11:36
